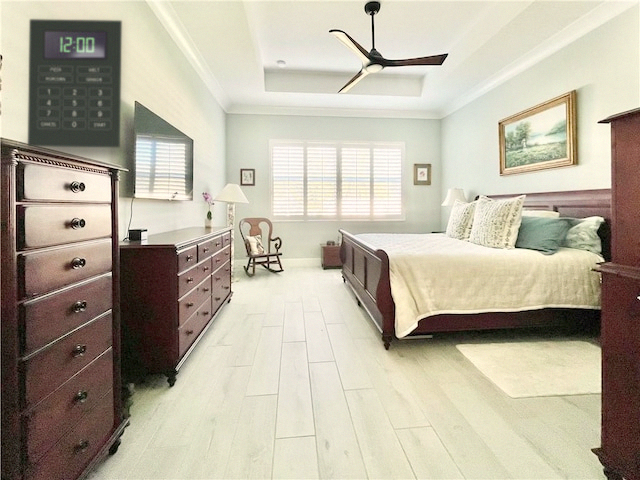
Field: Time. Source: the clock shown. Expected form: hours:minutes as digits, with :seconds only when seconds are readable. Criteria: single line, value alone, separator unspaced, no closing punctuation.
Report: 12:00
